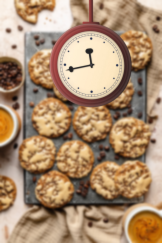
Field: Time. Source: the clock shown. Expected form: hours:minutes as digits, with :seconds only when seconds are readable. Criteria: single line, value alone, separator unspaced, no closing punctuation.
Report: 11:43
